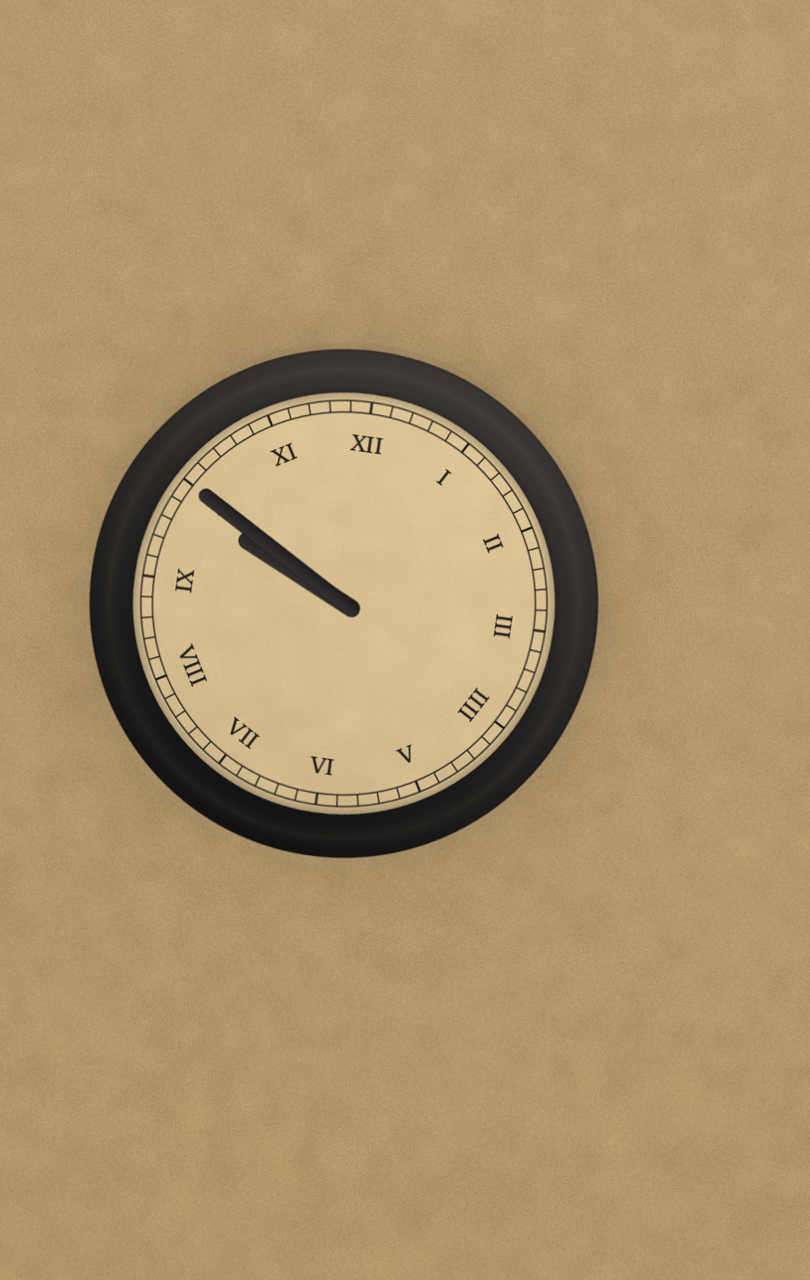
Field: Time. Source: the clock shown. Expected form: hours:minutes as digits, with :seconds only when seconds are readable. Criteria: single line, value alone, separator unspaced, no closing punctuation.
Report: 9:50
